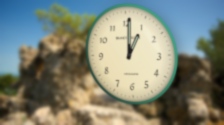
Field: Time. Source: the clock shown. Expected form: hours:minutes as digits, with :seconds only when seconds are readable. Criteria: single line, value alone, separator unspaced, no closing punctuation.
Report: 1:01
